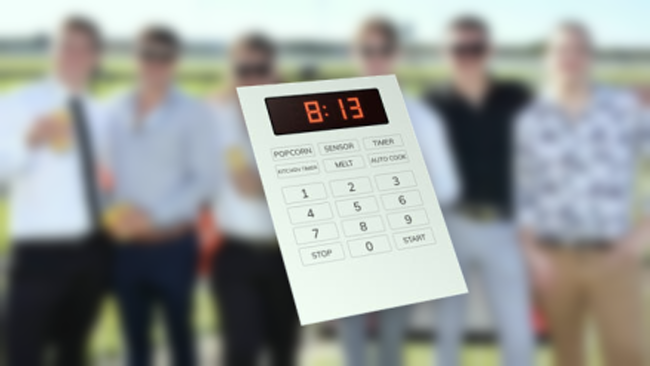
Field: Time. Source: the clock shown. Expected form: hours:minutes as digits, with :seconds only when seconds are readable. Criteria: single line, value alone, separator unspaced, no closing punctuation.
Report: 8:13
